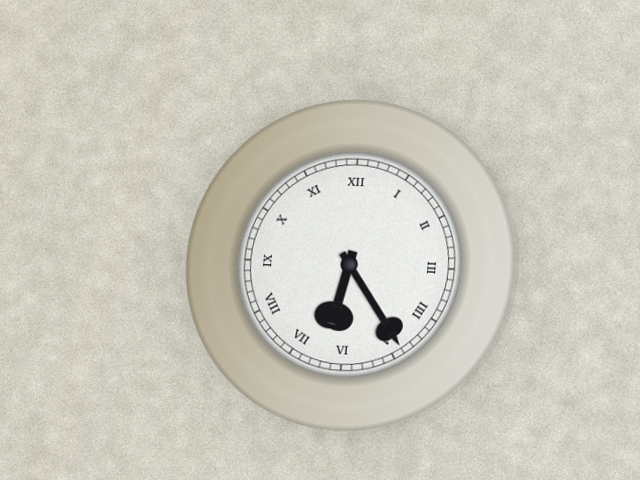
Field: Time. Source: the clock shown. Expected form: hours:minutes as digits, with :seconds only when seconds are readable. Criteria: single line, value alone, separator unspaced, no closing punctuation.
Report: 6:24
